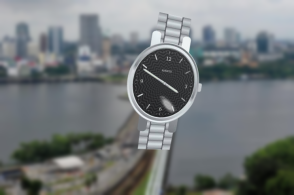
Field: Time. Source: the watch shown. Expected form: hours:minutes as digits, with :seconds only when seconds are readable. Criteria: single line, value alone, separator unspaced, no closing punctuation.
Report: 3:49
